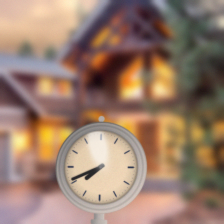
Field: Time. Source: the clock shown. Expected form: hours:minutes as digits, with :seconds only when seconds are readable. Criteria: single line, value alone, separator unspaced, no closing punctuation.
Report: 7:41
